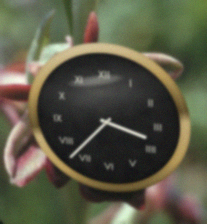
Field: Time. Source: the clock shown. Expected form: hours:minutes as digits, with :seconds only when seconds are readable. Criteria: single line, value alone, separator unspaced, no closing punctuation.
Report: 3:37
